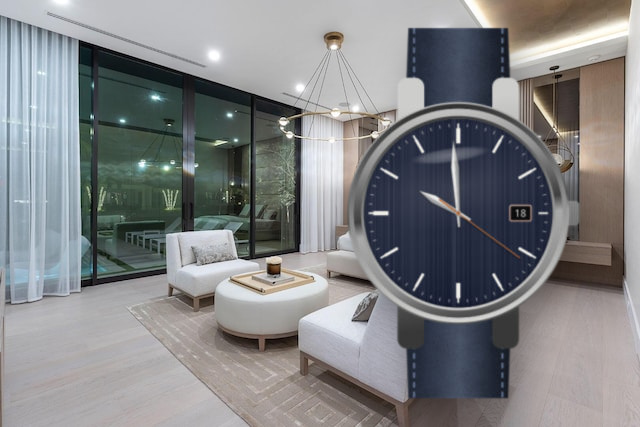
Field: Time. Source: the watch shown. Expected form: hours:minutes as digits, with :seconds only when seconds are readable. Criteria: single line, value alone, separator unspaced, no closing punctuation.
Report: 9:59:21
